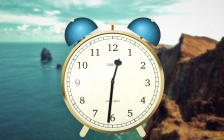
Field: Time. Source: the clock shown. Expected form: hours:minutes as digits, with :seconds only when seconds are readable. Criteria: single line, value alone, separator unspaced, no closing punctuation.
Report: 12:31
